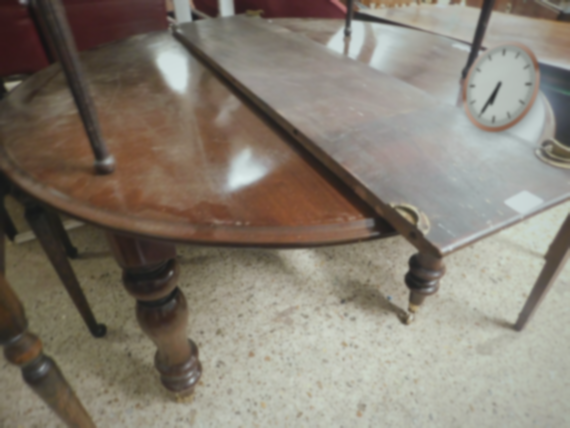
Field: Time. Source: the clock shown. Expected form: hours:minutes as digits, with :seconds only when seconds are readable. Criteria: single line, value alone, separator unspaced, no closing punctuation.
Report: 6:35
